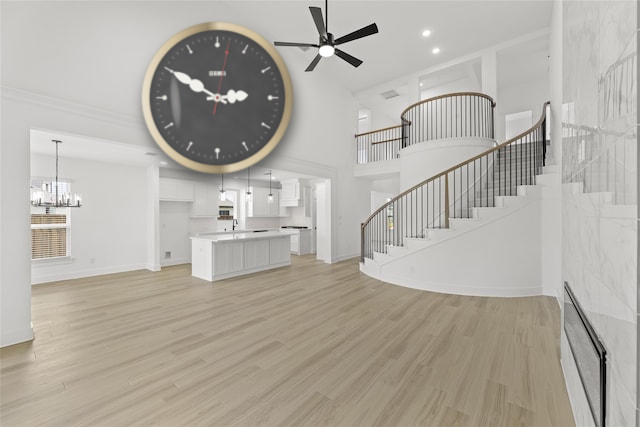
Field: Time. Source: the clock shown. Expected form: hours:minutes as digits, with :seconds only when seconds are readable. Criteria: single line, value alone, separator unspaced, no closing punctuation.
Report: 2:50:02
